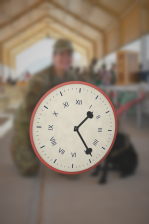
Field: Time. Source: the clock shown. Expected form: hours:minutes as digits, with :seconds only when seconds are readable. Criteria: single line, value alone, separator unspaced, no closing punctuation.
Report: 1:24
